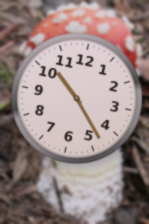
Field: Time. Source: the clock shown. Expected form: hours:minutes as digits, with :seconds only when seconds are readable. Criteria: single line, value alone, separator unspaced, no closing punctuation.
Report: 10:23
